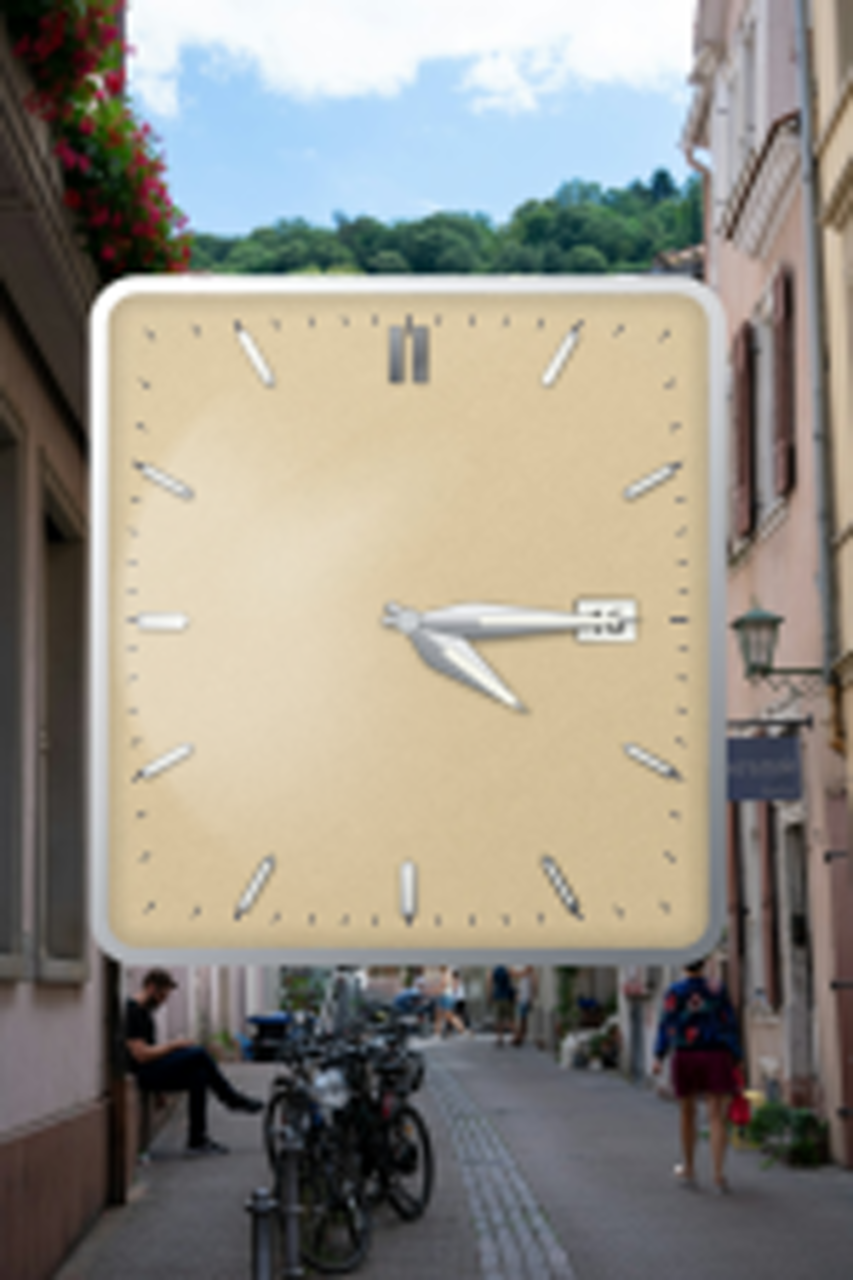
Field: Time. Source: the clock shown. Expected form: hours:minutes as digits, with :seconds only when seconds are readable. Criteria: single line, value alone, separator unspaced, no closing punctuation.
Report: 4:15
